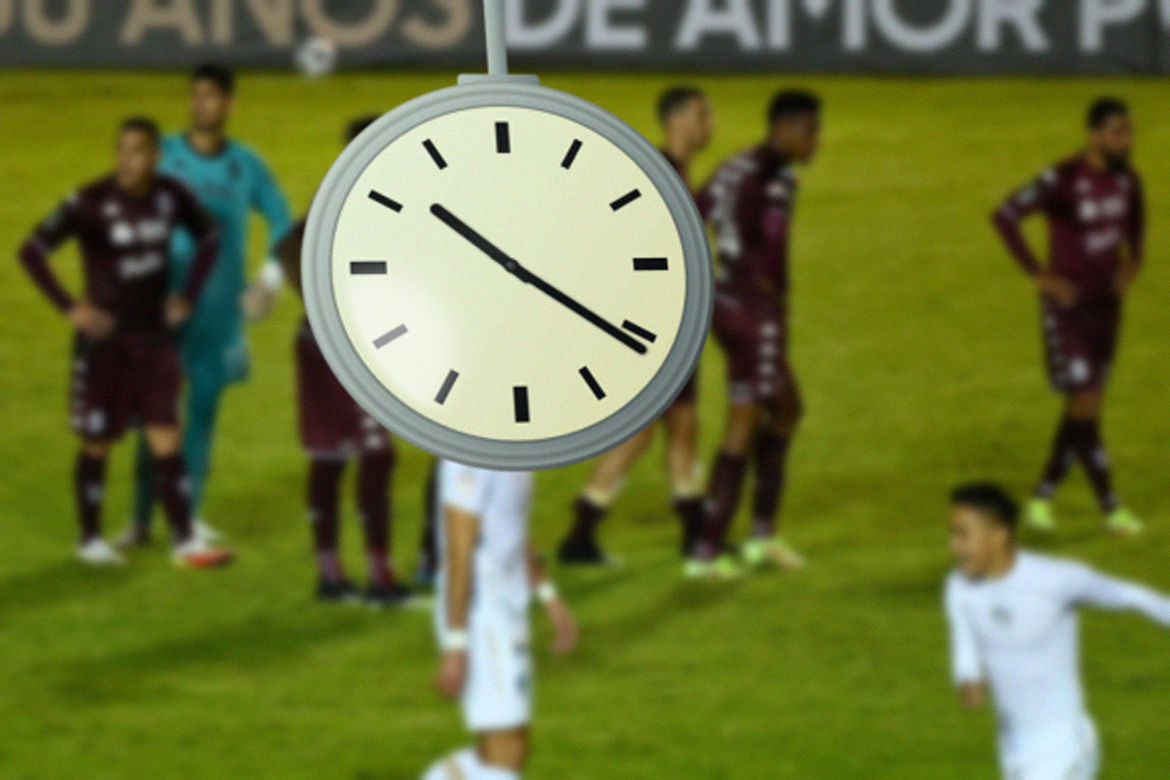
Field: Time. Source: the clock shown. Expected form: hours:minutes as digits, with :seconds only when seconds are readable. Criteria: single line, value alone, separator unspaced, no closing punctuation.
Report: 10:21
